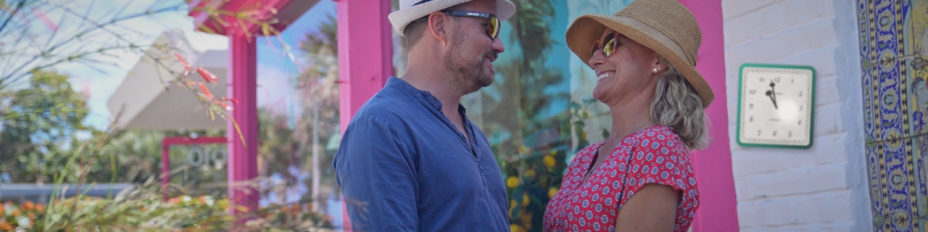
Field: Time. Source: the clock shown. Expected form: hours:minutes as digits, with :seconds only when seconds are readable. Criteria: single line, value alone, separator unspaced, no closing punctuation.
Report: 10:58
